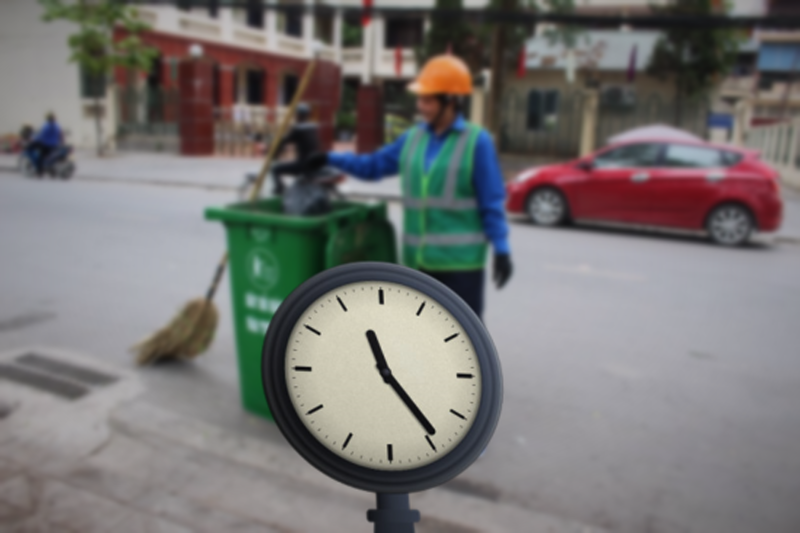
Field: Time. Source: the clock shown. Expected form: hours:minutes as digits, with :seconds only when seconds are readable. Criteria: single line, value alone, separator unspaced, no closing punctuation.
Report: 11:24
